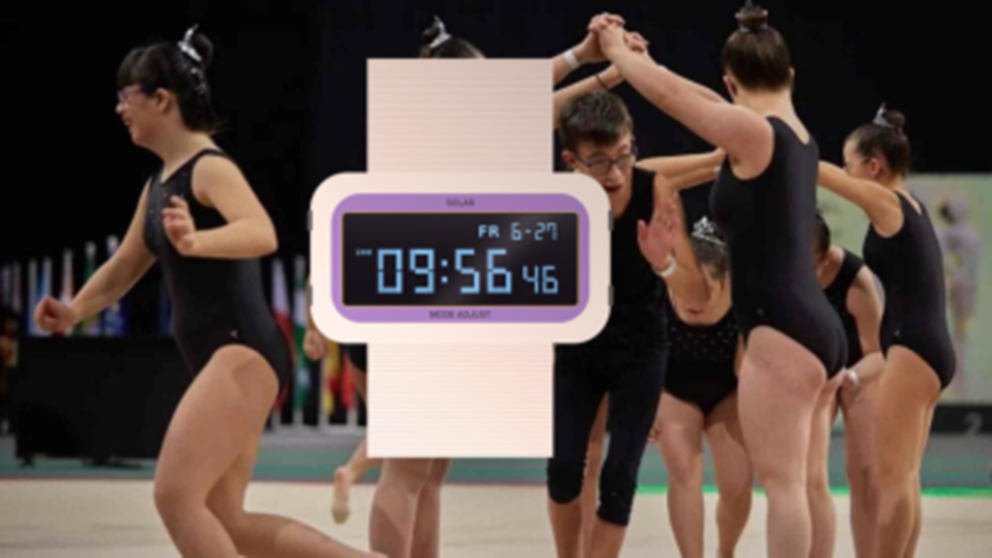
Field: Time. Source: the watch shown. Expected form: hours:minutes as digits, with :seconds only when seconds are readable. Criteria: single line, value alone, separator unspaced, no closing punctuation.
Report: 9:56:46
